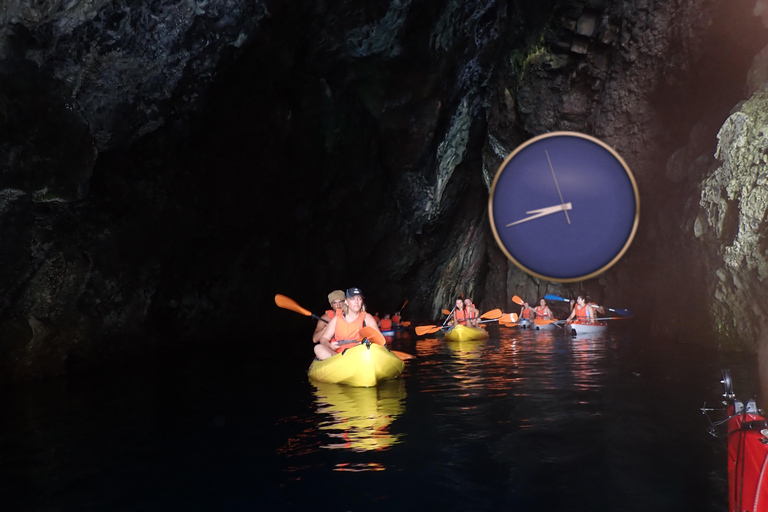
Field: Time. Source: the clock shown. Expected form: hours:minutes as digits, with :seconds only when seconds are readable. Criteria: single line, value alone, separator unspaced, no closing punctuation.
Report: 8:41:57
